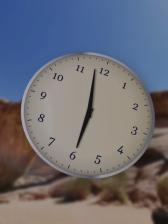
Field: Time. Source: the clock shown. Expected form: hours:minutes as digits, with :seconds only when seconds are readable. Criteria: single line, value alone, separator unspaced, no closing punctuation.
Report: 5:58
